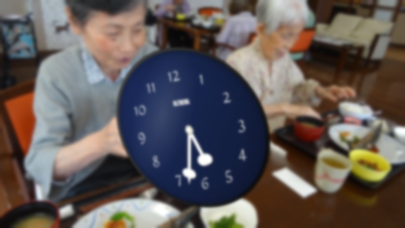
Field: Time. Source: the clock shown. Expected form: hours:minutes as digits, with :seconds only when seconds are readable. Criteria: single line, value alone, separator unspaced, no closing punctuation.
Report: 5:33
